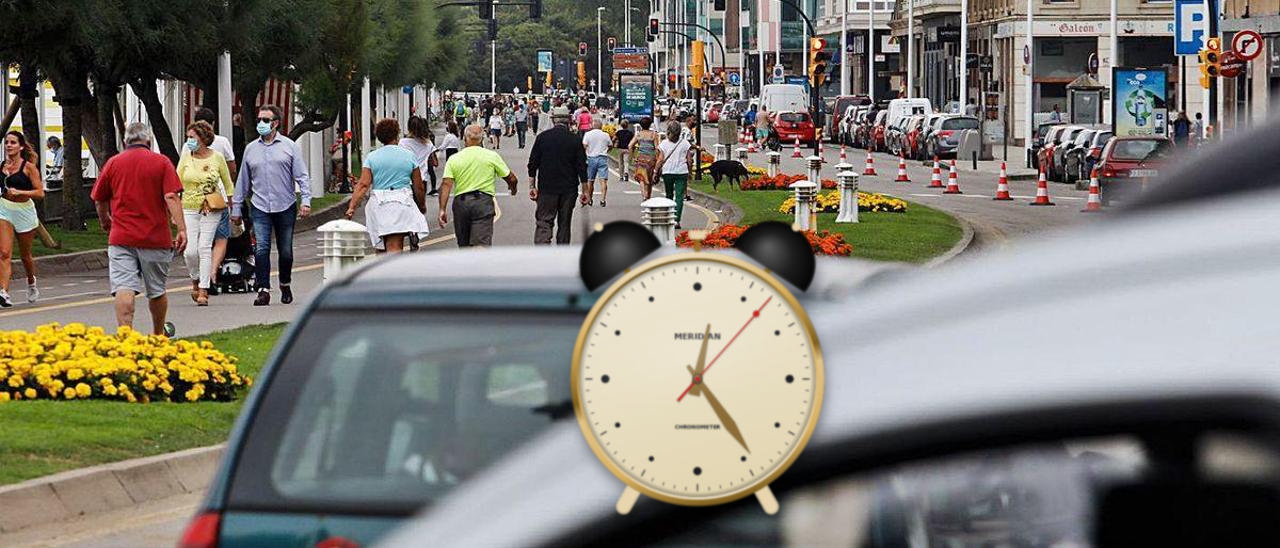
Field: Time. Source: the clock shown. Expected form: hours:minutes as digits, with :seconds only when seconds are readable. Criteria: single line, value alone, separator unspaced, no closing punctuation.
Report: 12:24:07
